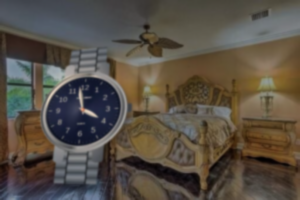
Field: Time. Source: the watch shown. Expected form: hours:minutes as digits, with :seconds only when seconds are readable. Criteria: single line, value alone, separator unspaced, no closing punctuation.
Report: 3:58
